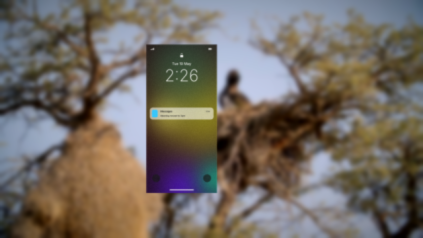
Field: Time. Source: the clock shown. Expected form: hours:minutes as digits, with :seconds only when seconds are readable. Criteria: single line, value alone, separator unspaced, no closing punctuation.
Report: 2:26
